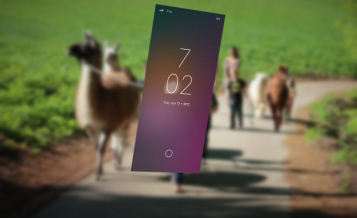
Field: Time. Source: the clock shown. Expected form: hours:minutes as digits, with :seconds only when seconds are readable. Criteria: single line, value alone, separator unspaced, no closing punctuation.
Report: 7:02
